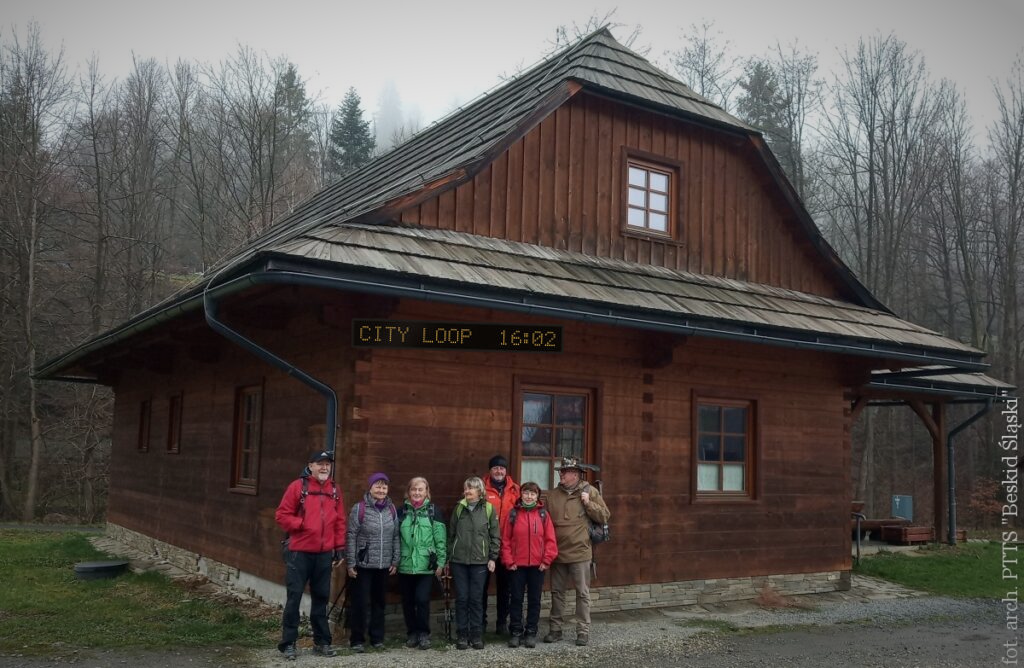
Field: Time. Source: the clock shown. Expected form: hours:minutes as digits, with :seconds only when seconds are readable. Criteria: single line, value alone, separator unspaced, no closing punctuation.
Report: 16:02
